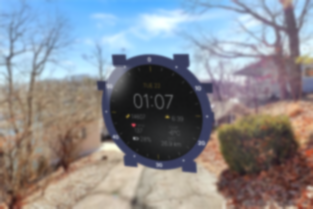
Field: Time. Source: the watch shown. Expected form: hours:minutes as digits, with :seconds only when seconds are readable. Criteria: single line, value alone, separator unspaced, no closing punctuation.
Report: 1:07
